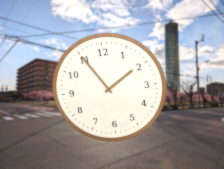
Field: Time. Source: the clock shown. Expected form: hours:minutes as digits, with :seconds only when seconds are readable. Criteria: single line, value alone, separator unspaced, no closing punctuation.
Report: 1:55
